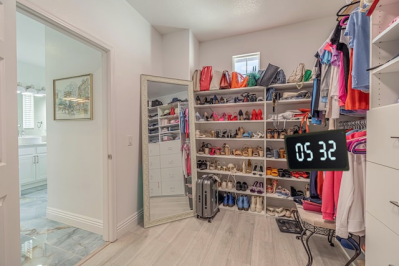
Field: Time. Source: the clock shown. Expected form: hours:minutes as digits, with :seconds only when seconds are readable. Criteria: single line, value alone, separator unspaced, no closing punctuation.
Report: 5:32
